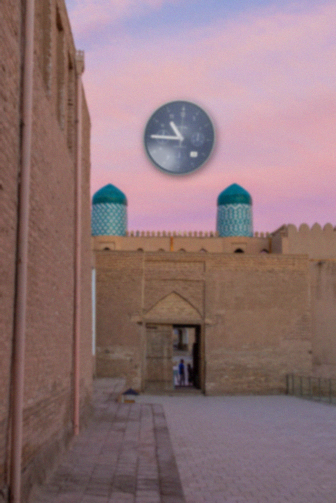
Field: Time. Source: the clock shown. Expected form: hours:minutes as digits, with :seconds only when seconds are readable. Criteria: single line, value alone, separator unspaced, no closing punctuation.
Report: 10:45
